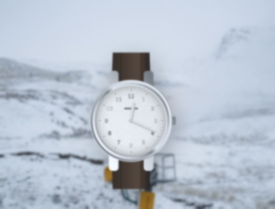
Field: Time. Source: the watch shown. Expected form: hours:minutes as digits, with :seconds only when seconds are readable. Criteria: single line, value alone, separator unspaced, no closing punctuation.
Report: 12:19
